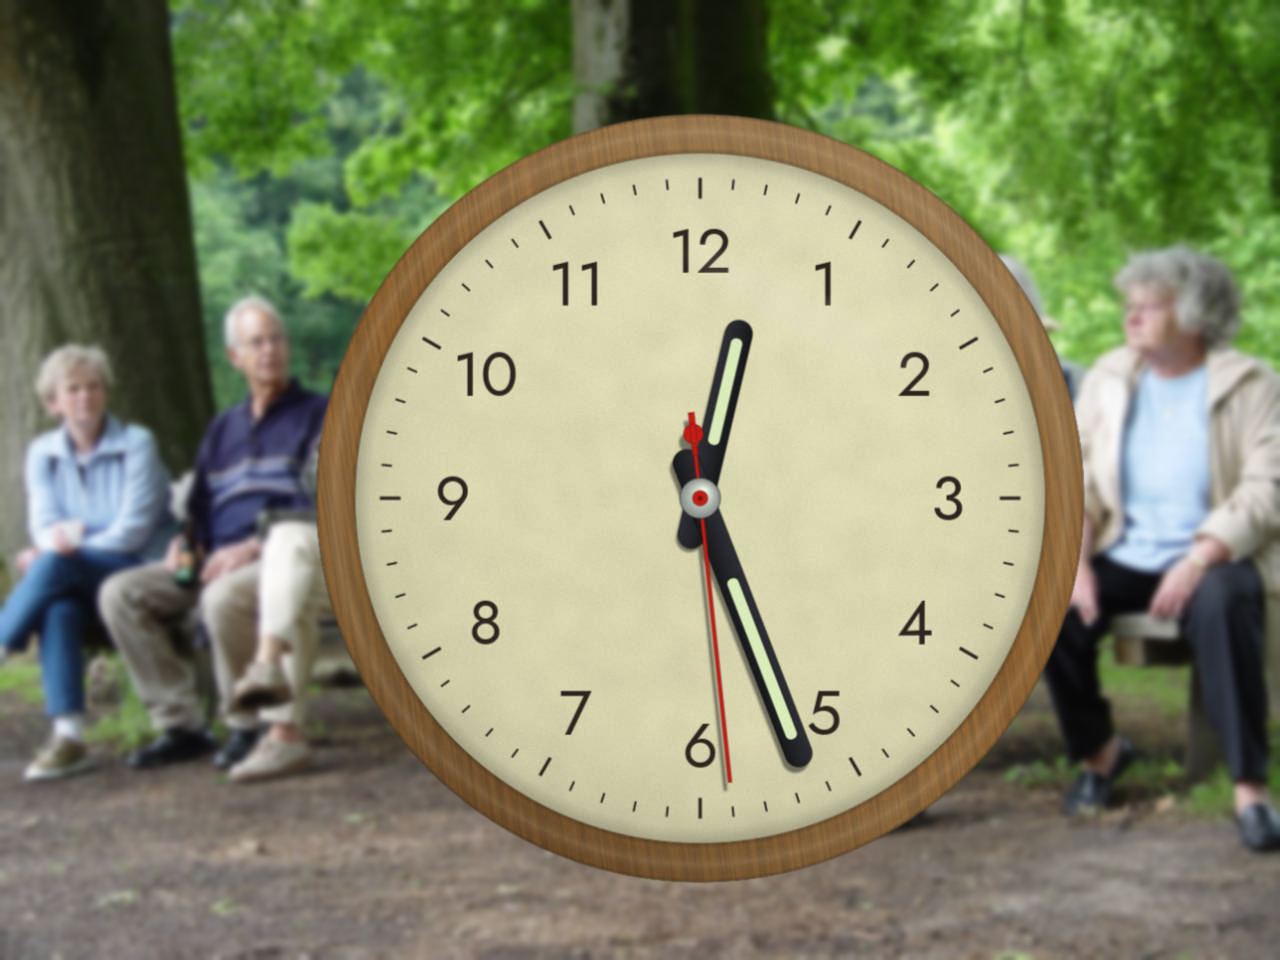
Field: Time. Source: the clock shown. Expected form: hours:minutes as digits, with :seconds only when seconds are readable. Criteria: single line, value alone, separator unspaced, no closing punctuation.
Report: 12:26:29
